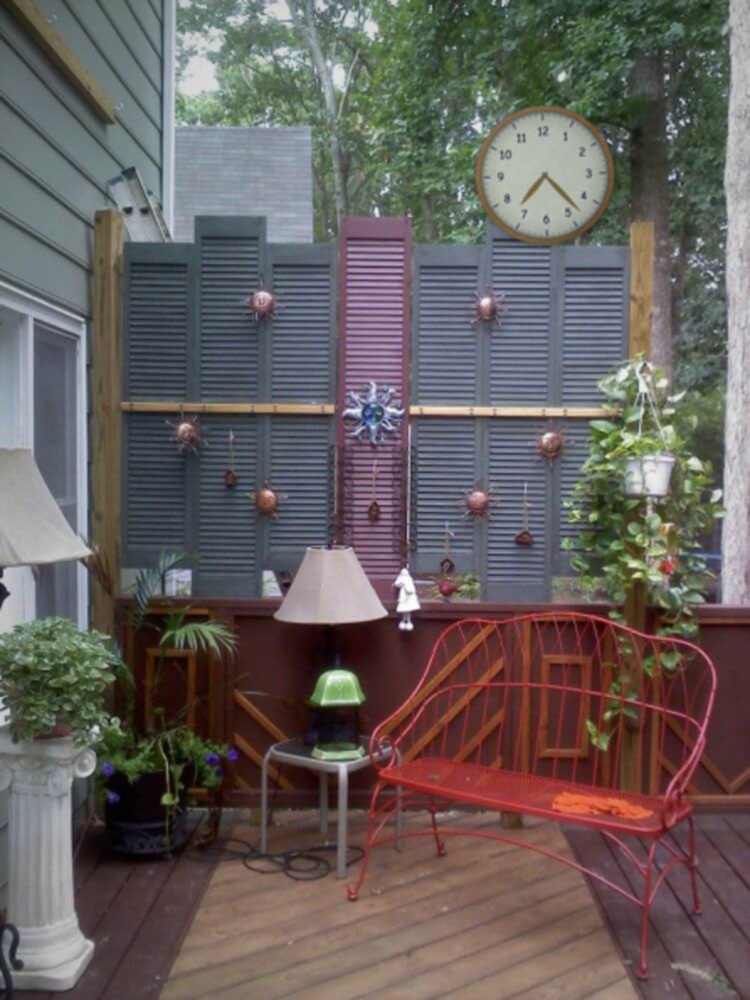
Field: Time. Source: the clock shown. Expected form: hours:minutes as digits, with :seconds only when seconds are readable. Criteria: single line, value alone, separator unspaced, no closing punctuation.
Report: 7:23
